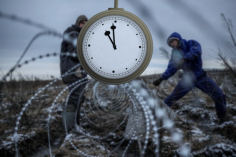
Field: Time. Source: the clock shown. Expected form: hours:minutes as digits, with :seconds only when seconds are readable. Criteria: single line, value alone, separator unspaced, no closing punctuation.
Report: 10:59
